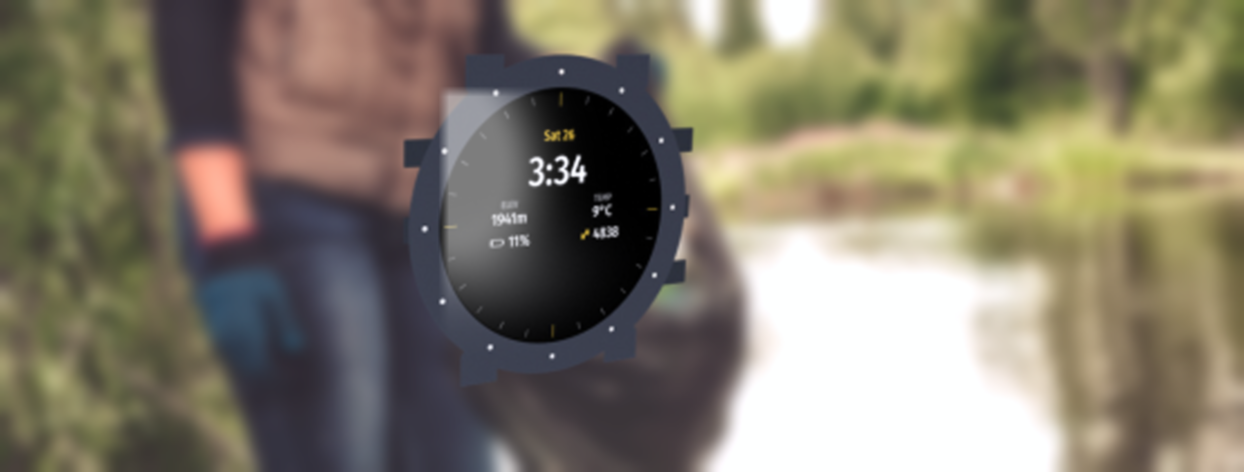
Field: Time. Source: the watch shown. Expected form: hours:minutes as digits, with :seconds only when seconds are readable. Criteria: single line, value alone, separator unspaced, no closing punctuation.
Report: 3:34
